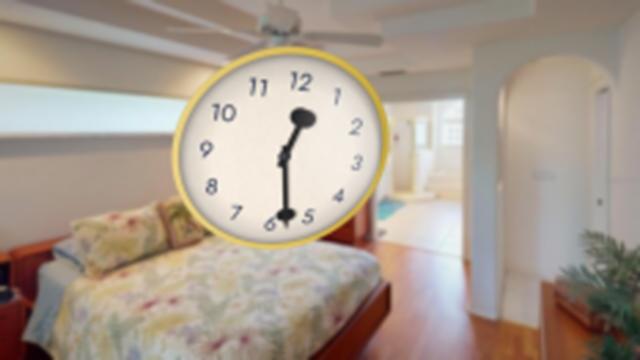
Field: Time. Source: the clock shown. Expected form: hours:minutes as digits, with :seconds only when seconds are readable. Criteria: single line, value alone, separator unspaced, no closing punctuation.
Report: 12:28
